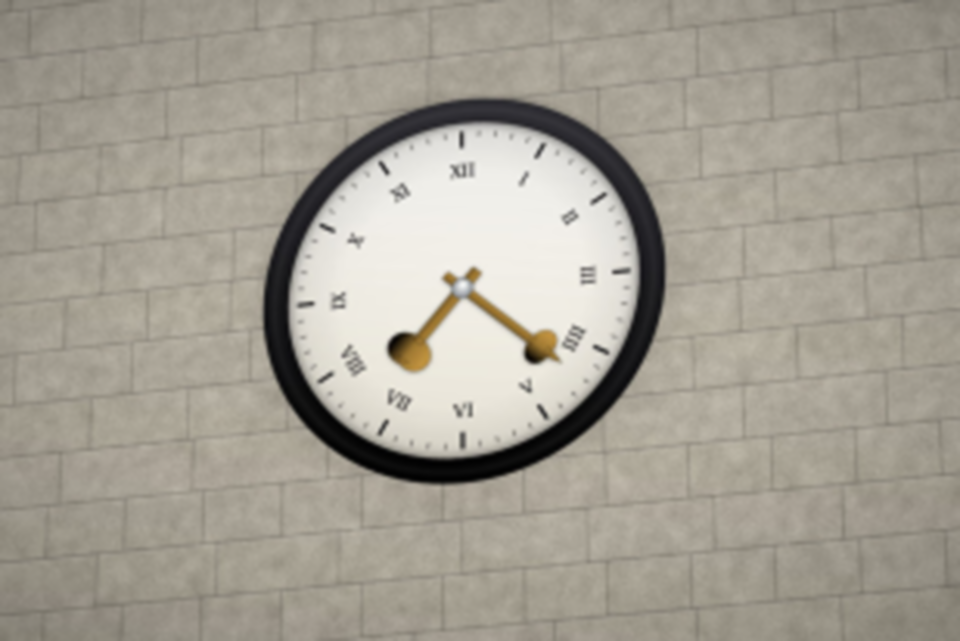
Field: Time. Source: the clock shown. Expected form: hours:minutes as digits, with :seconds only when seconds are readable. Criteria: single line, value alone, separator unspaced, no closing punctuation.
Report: 7:22
